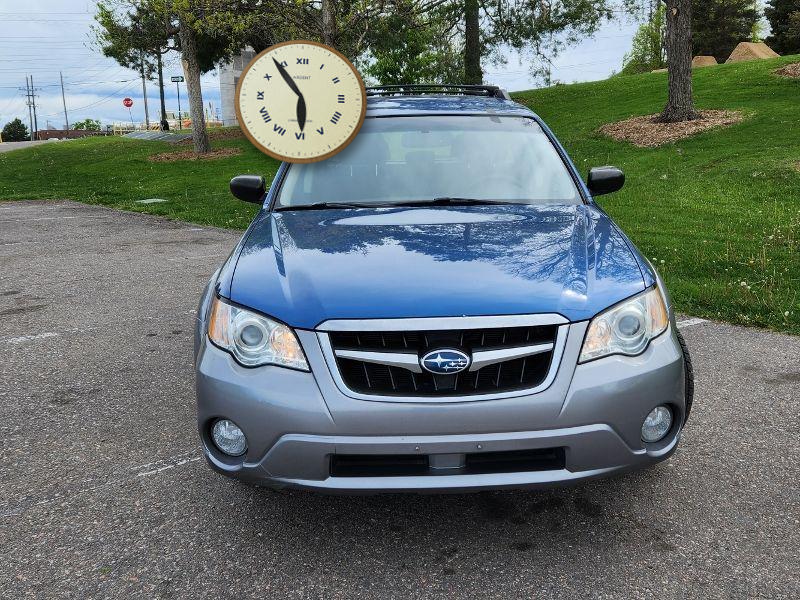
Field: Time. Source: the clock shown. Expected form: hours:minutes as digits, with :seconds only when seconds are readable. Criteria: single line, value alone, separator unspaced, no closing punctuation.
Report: 5:54
